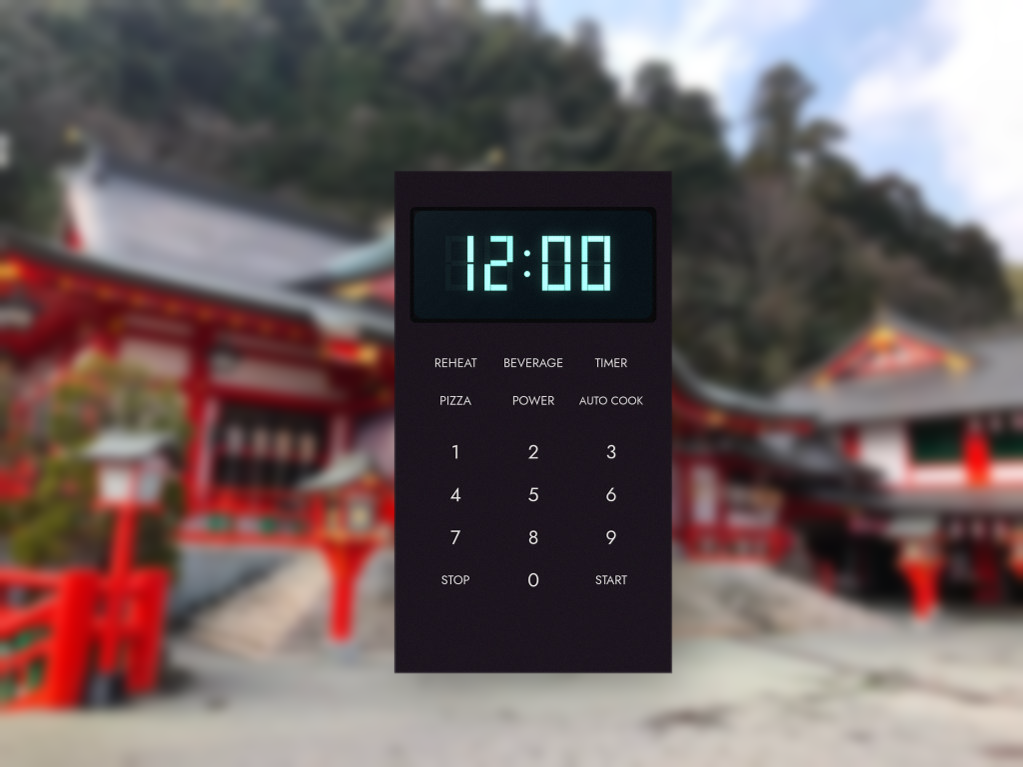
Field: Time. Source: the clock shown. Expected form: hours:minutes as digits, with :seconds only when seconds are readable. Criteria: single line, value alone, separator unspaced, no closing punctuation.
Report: 12:00
